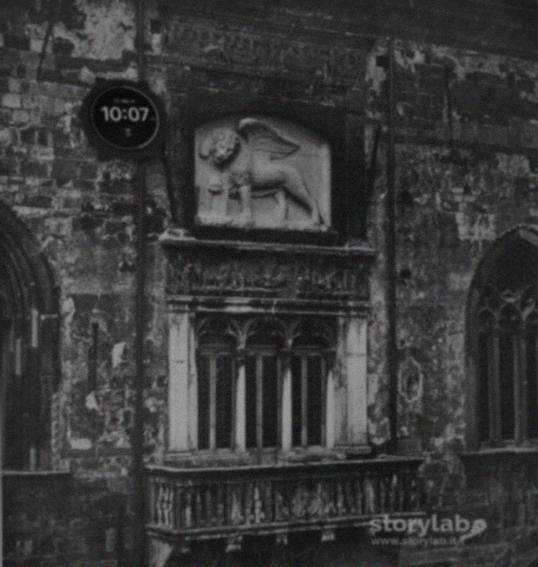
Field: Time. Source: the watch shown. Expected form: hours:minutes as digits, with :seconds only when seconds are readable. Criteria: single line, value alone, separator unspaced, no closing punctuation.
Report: 10:07
